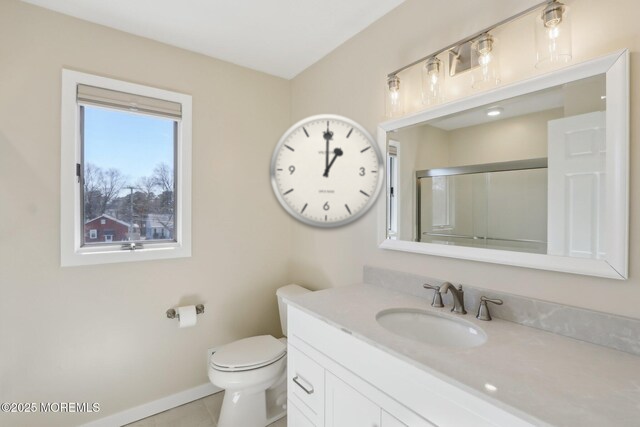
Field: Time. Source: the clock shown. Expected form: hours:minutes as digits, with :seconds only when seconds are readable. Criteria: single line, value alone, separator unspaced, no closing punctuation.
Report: 1:00
